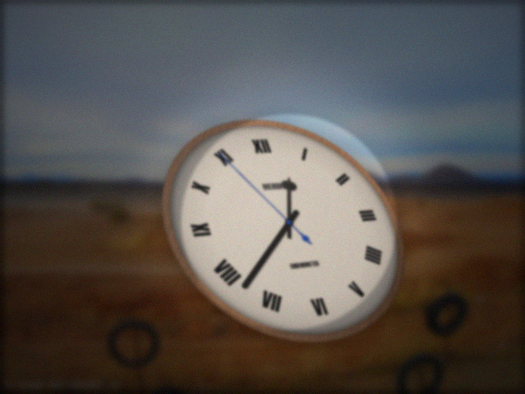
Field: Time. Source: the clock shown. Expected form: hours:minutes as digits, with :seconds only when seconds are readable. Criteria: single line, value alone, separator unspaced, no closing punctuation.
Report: 12:37:55
